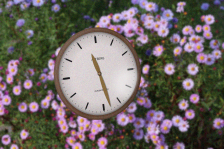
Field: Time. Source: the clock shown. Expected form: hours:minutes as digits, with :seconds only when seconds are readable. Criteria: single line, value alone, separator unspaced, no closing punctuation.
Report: 11:28
